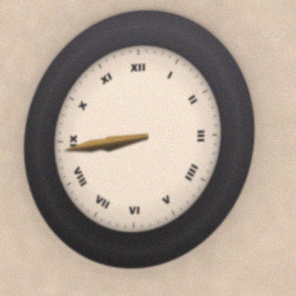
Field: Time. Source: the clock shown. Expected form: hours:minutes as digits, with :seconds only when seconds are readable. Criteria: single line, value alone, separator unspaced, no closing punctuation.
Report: 8:44
